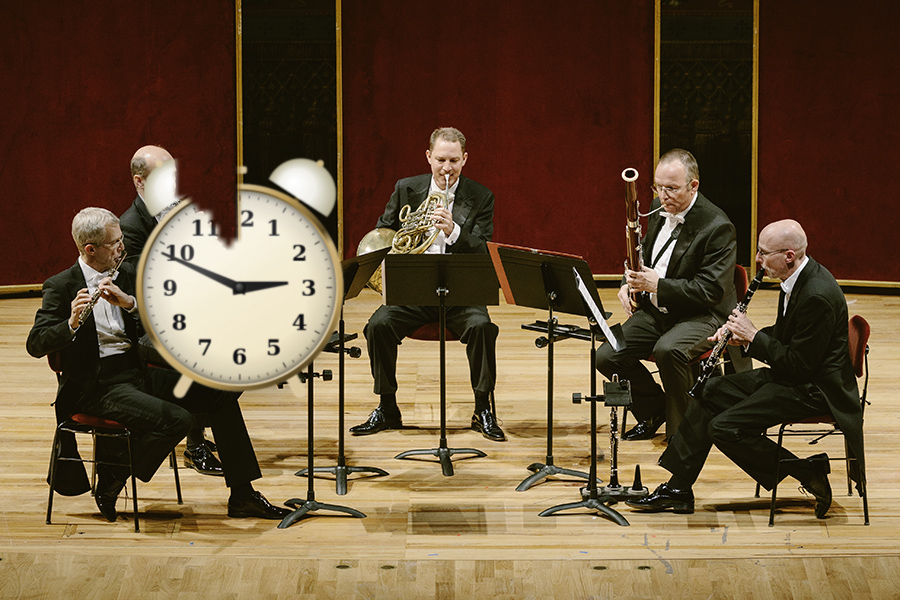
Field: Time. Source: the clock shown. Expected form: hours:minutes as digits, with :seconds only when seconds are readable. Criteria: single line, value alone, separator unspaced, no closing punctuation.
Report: 2:49
